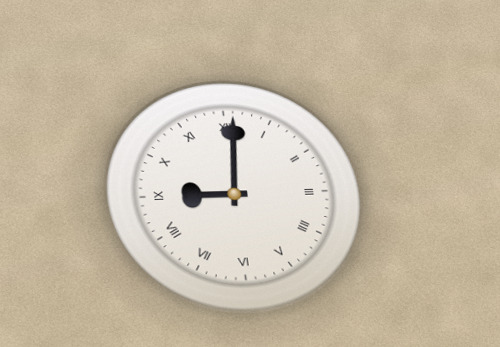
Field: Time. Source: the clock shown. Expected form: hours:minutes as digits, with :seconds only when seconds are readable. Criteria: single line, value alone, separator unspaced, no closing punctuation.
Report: 9:01
